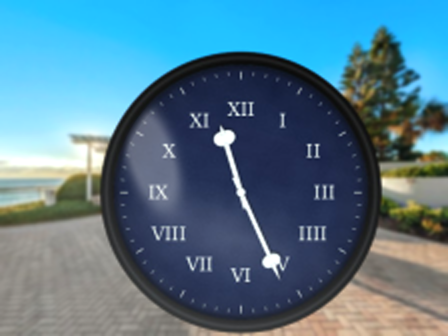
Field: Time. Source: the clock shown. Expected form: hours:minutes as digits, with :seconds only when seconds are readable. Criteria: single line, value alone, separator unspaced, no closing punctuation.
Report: 11:26
